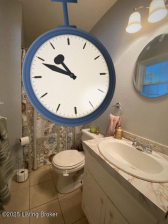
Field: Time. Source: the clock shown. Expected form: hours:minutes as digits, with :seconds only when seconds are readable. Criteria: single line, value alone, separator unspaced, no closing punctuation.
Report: 10:49
